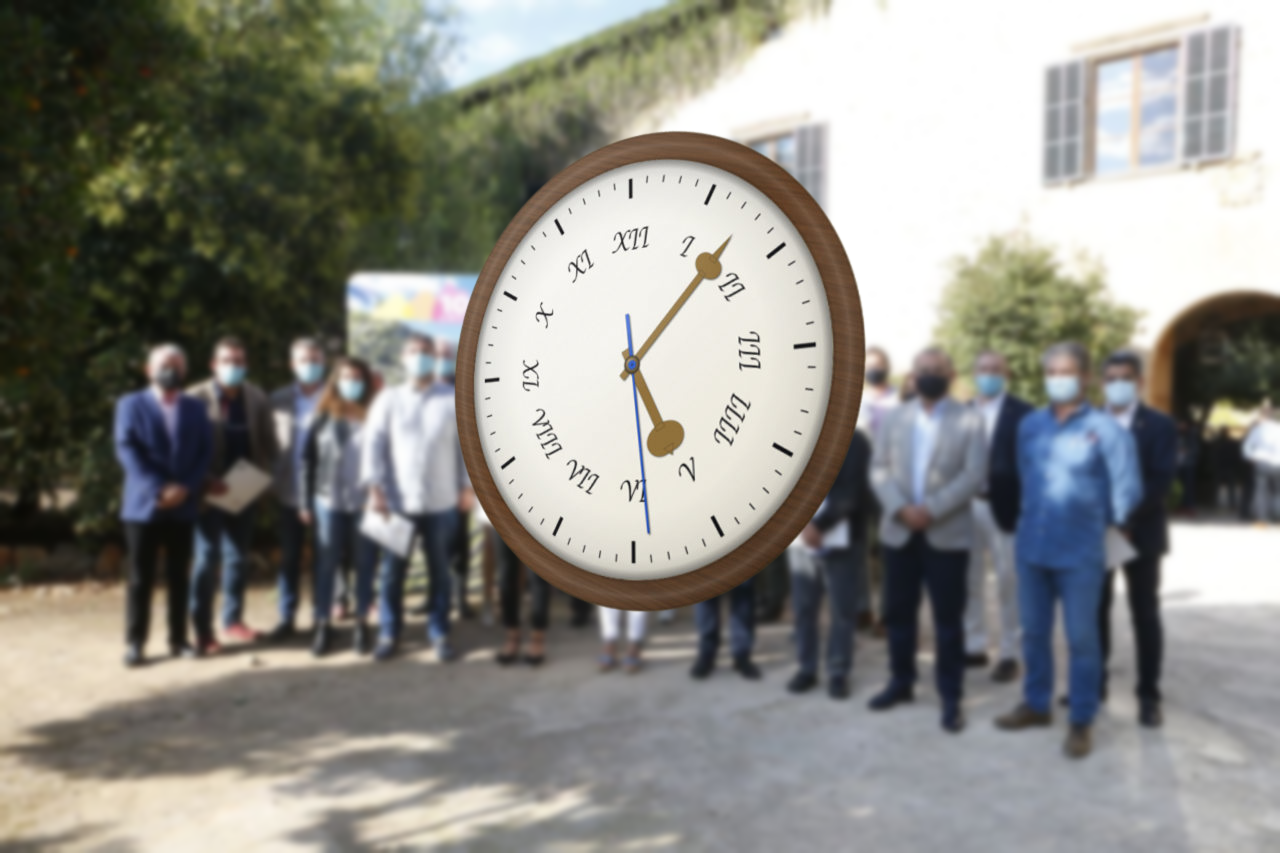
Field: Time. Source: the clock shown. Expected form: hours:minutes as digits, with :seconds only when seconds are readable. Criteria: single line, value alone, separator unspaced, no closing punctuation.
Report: 5:07:29
